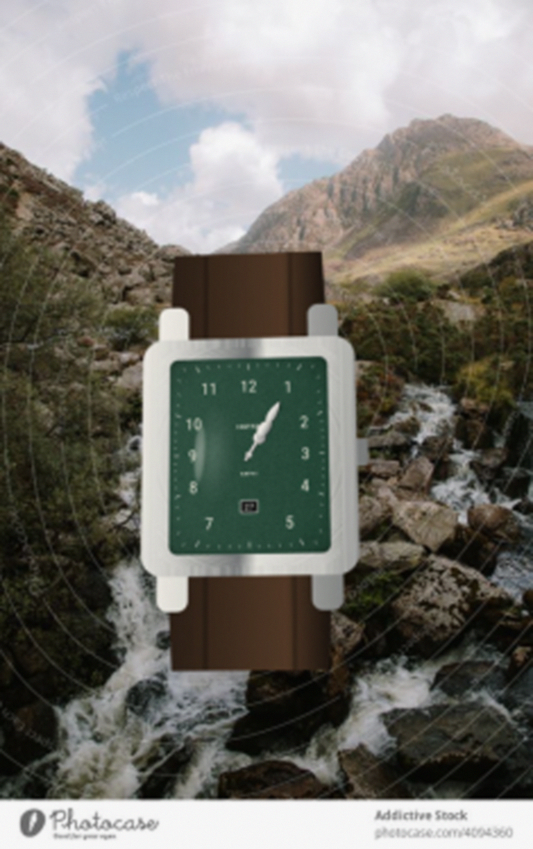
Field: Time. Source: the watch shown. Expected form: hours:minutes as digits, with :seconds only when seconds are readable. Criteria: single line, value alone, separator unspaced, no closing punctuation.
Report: 1:05
